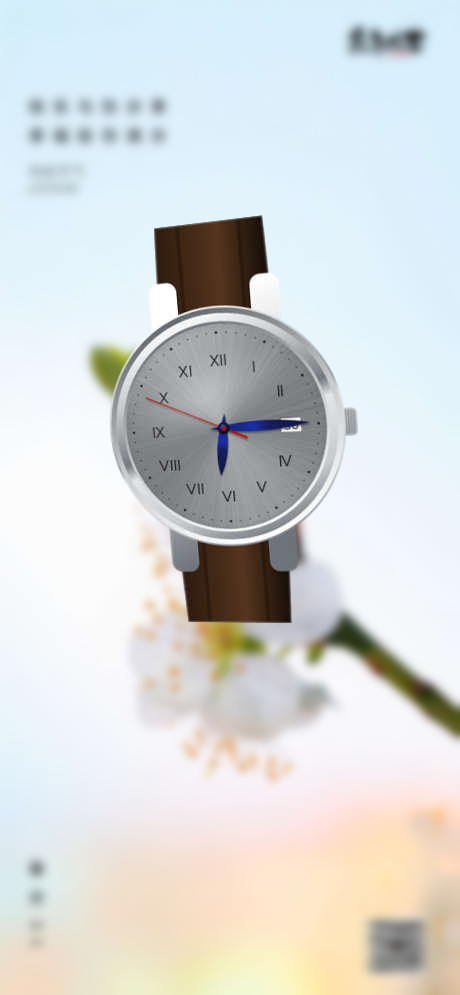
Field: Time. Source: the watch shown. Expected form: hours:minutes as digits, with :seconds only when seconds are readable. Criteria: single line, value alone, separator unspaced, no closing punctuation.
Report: 6:14:49
